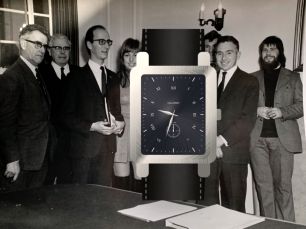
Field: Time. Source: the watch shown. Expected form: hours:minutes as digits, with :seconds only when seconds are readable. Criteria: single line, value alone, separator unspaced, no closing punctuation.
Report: 9:33
